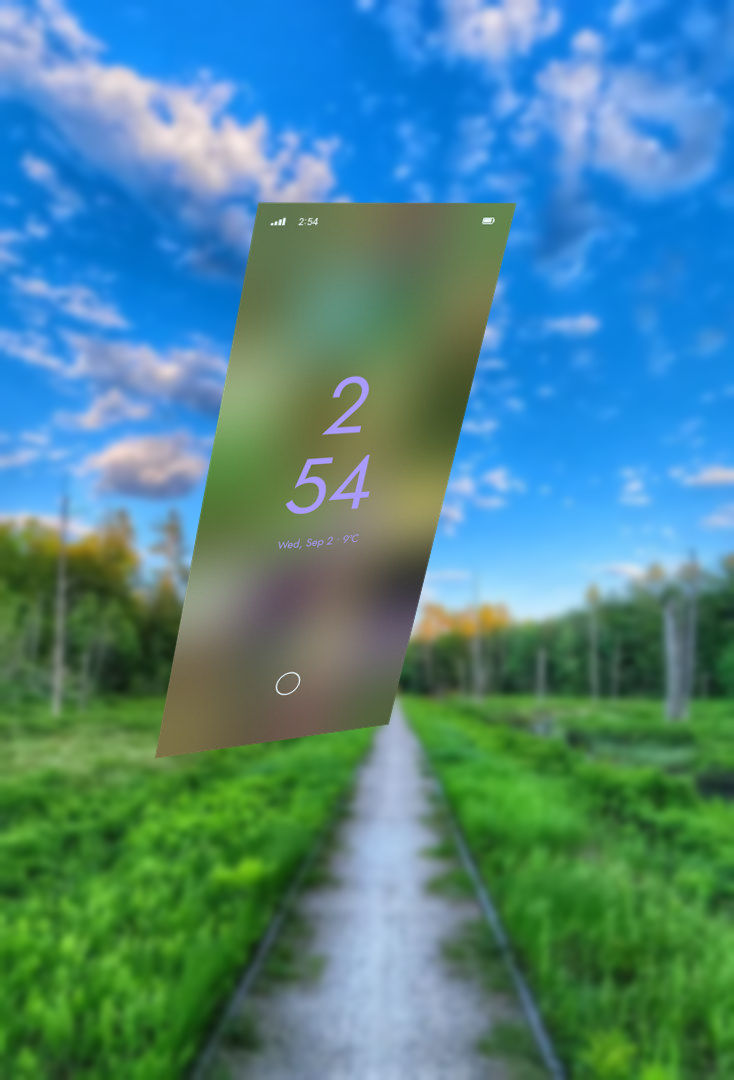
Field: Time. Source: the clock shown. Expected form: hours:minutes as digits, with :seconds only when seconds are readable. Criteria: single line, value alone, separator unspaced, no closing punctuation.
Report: 2:54
